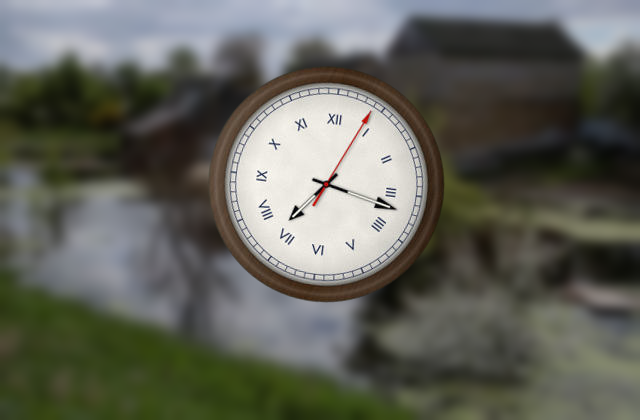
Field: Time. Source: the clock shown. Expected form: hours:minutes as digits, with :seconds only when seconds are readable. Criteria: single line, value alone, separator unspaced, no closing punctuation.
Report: 7:17:04
